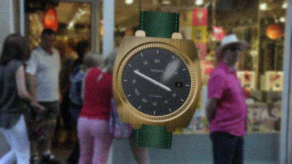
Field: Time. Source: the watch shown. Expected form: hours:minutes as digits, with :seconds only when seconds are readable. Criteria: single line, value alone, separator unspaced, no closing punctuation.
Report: 3:49
